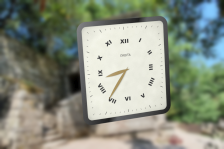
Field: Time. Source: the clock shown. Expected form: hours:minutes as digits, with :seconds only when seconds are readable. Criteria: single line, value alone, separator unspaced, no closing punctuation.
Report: 8:36
